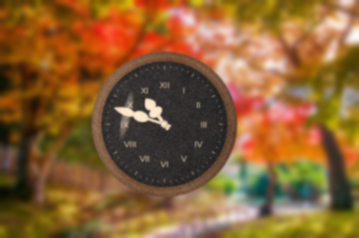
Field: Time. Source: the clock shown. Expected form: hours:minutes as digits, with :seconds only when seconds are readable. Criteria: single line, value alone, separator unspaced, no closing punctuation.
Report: 10:48
